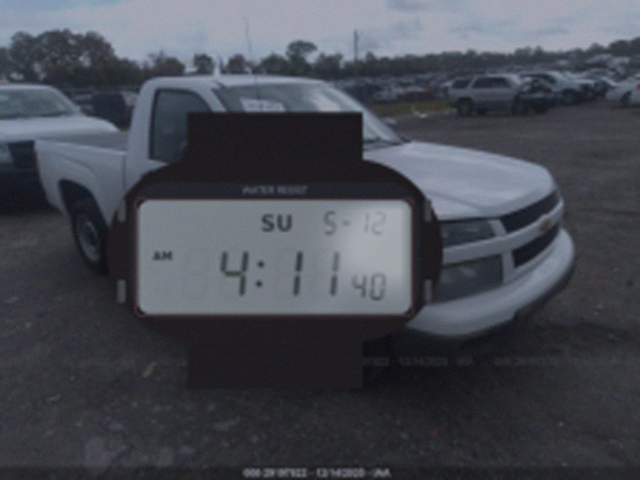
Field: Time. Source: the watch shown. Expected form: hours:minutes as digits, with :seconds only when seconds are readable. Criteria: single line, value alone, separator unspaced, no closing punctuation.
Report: 4:11:40
